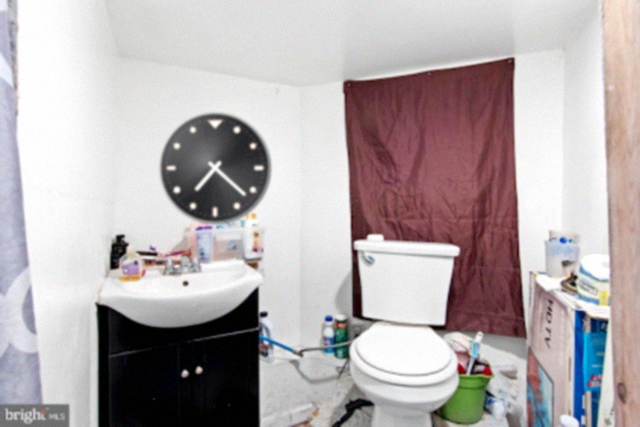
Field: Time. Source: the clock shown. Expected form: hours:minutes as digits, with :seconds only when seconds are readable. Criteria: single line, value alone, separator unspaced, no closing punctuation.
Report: 7:22
